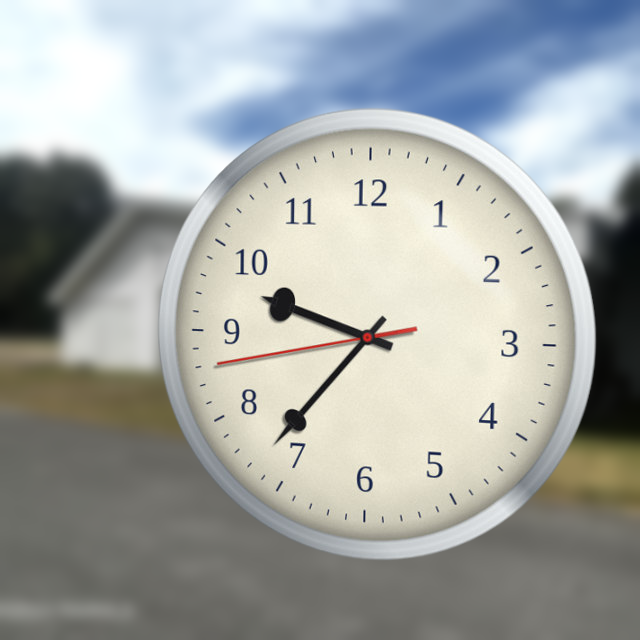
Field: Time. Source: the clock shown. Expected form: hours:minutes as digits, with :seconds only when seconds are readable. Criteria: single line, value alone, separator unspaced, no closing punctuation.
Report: 9:36:43
